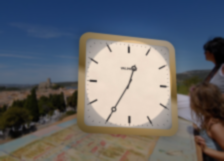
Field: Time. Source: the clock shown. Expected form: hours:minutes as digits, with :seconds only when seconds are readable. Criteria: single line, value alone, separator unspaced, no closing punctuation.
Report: 12:35
